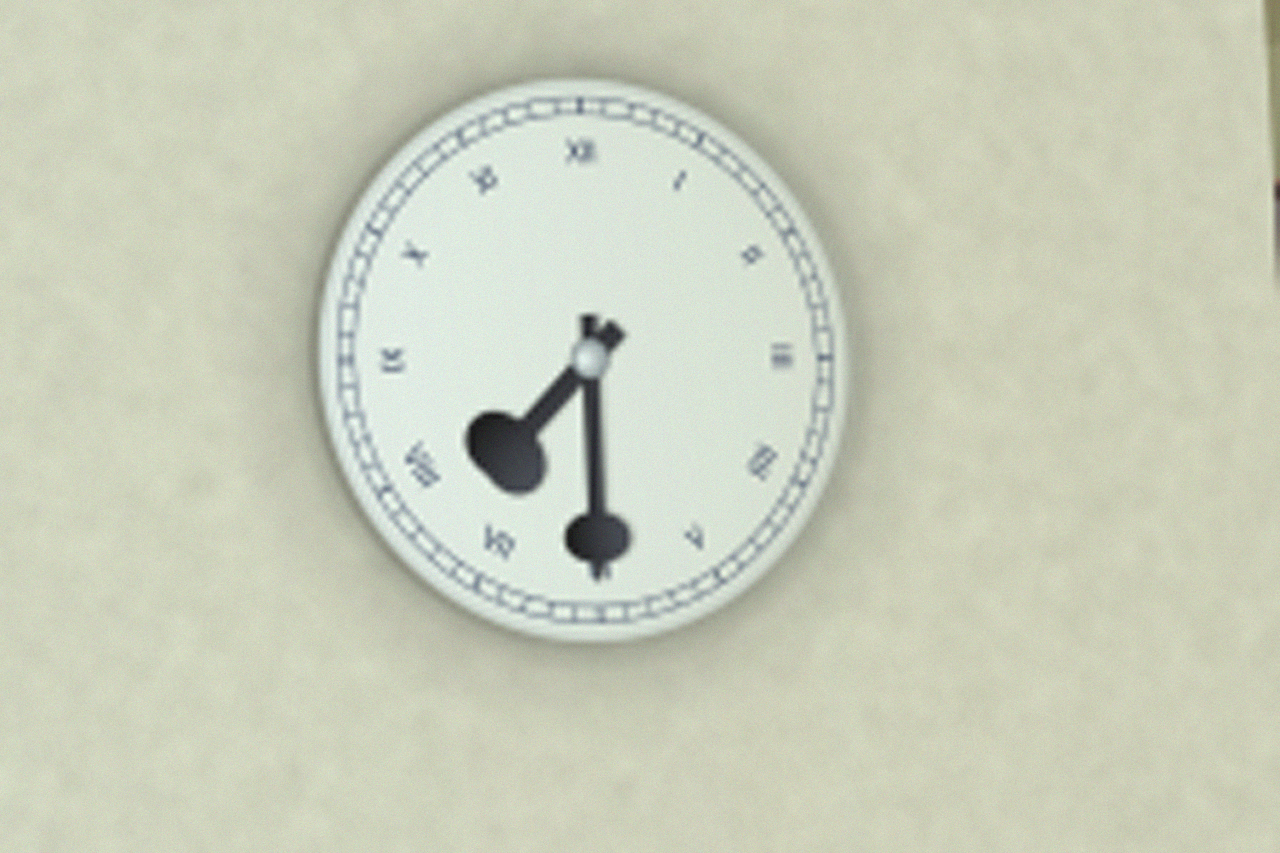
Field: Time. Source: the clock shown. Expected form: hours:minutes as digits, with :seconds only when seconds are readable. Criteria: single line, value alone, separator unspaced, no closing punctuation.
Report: 7:30
